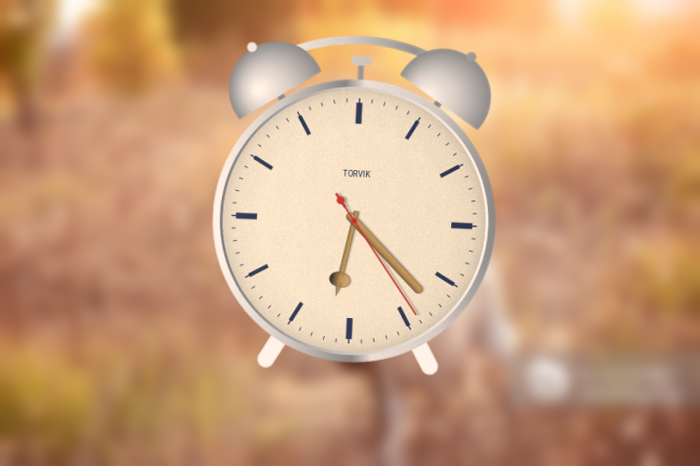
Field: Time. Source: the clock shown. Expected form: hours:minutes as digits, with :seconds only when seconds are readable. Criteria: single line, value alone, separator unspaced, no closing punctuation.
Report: 6:22:24
